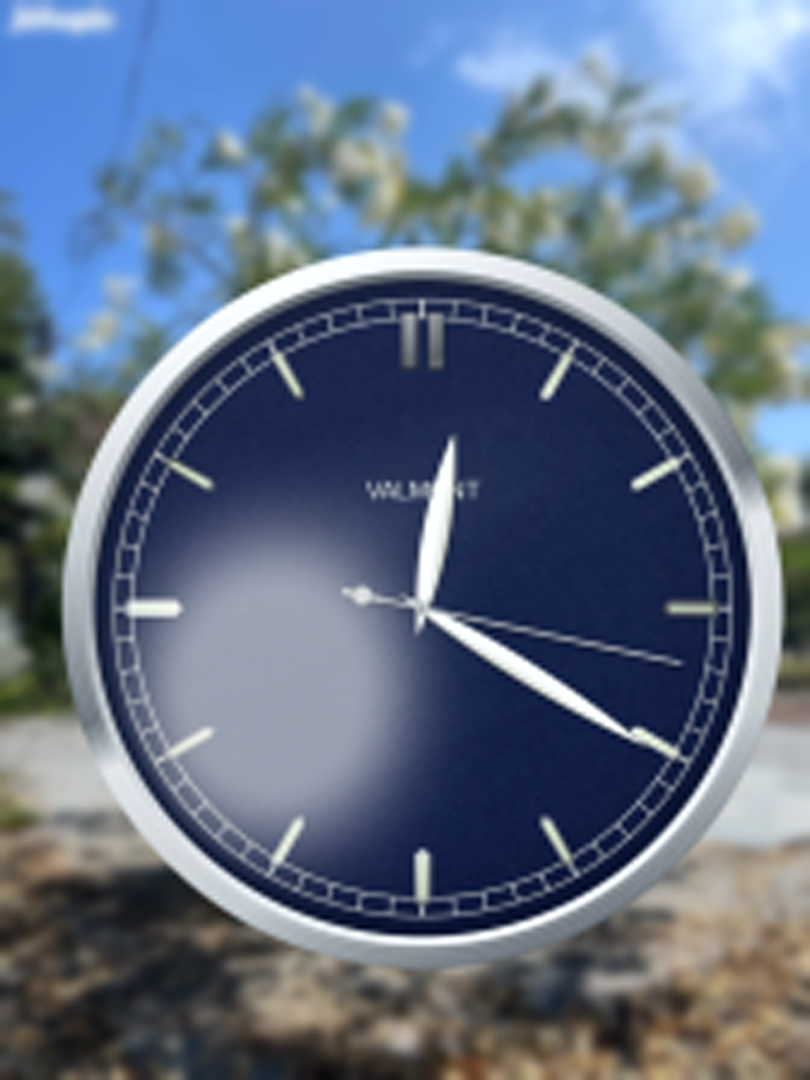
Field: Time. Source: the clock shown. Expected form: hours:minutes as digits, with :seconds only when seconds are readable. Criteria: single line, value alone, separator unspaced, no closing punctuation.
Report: 12:20:17
